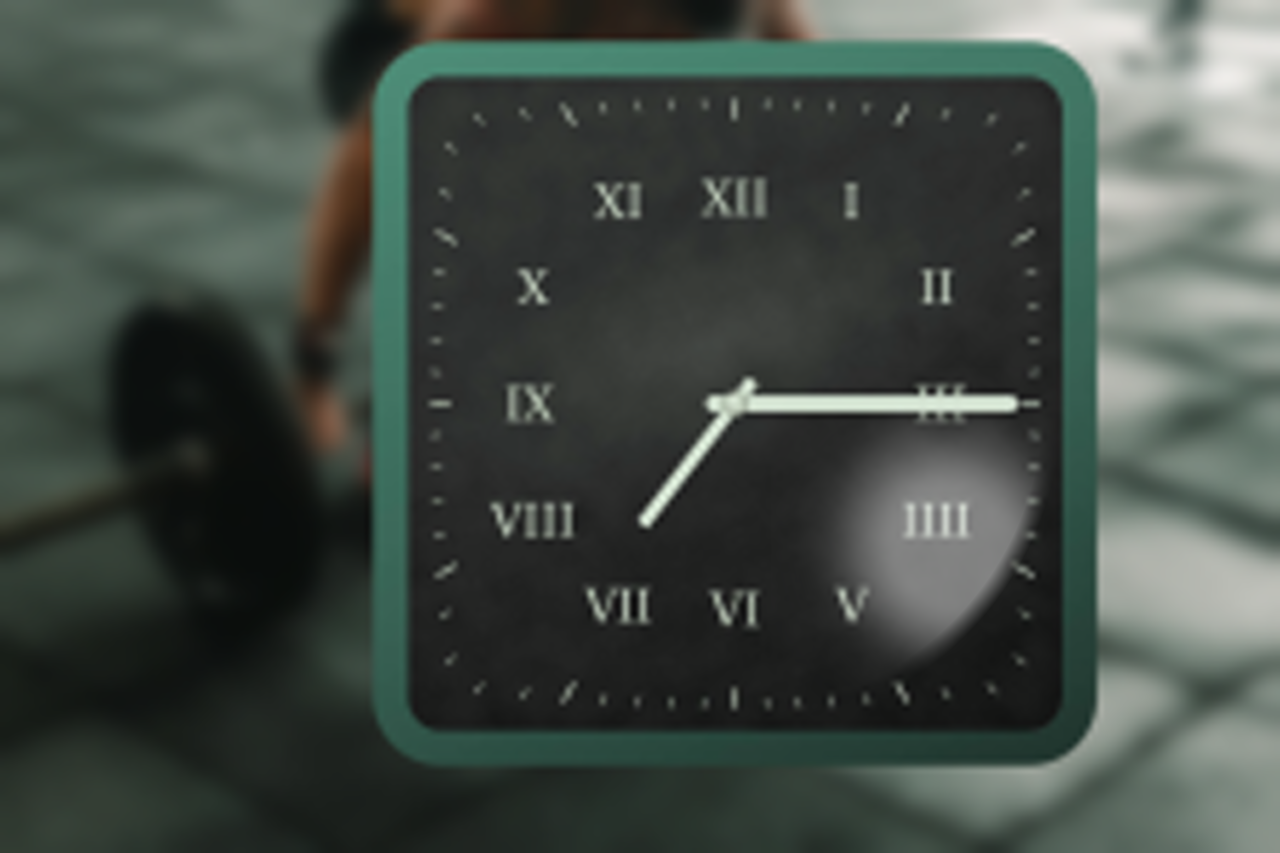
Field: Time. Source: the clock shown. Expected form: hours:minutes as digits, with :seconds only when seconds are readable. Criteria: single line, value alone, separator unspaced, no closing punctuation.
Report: 7:15
